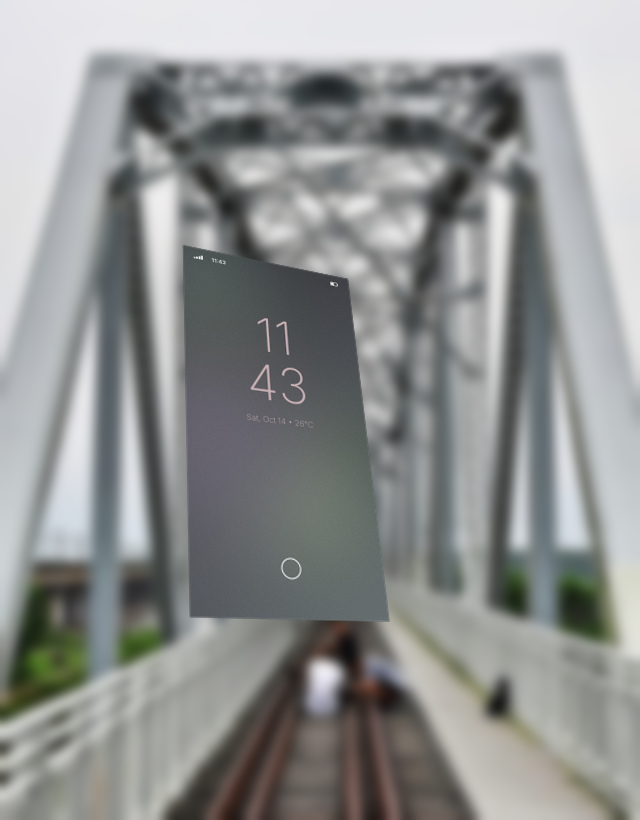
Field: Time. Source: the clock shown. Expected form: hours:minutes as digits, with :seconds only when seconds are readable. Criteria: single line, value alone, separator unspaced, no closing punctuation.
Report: 11:43
